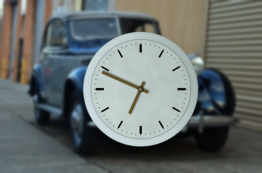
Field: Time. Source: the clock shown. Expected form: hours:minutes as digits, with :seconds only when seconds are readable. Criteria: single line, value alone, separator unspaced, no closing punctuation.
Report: 6:49
